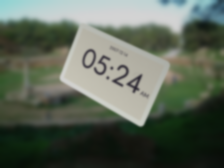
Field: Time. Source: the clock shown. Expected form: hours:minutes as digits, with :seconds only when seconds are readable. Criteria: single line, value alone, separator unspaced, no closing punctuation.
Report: 5:24
